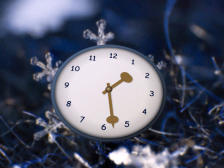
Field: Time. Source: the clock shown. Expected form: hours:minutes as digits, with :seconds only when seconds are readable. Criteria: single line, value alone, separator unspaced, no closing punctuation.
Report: 1:28
